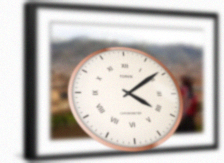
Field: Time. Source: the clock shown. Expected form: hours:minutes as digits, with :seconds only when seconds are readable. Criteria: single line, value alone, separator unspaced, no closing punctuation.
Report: 4:09
